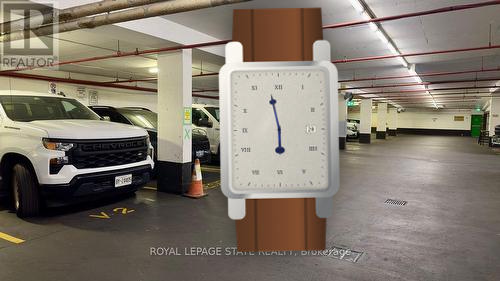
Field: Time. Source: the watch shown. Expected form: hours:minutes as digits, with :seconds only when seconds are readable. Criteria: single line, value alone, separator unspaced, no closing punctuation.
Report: 5:58
